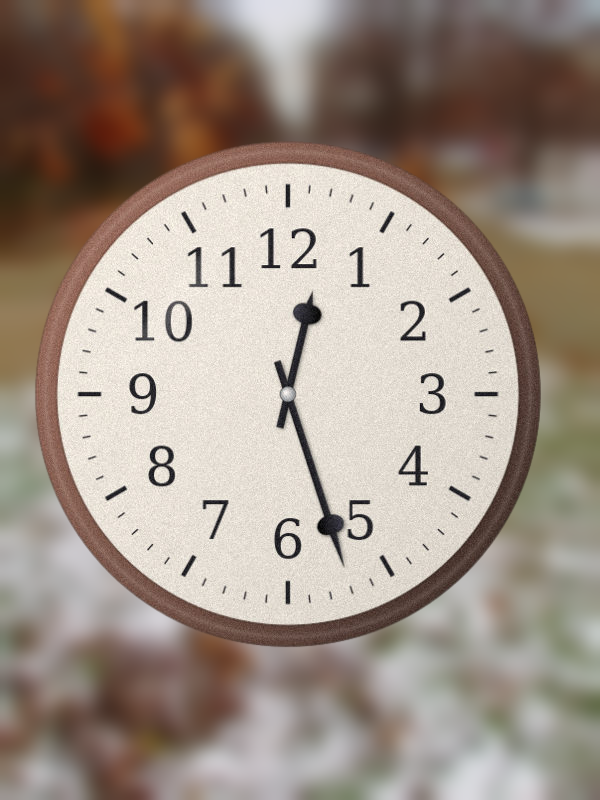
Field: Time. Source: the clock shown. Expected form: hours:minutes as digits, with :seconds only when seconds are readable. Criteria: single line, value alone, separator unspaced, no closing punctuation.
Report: 12:27
